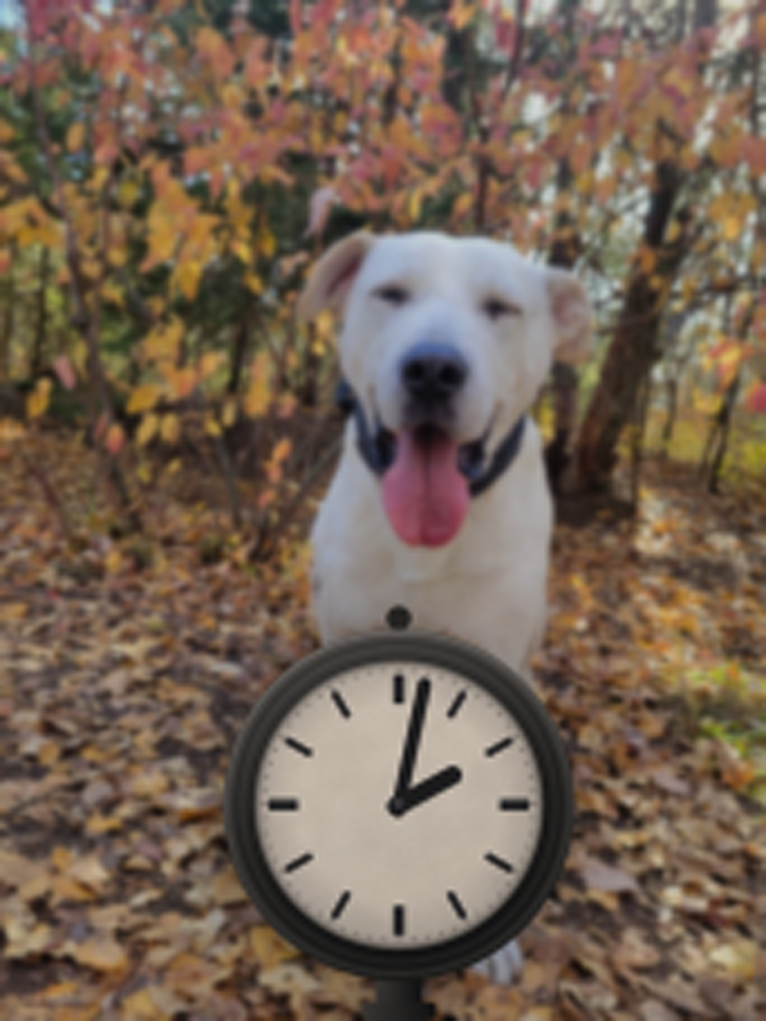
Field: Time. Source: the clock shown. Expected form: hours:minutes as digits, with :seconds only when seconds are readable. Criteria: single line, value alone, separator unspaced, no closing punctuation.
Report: 2:02
